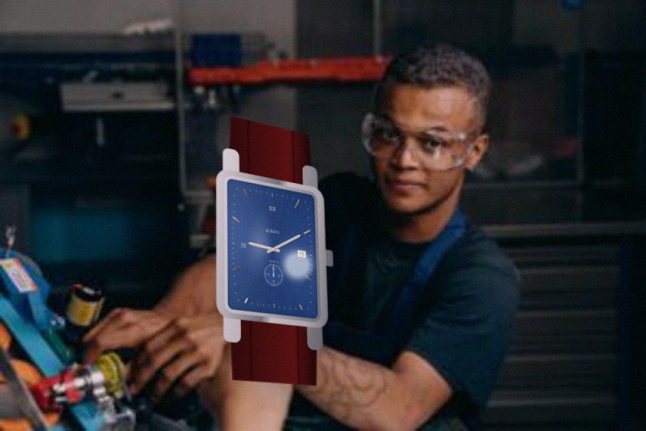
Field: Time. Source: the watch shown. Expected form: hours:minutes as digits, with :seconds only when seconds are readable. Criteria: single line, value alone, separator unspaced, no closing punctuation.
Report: 9:10
